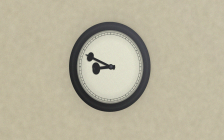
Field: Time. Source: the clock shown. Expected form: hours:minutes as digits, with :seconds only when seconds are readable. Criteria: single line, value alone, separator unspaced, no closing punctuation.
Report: 8:49
